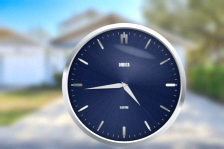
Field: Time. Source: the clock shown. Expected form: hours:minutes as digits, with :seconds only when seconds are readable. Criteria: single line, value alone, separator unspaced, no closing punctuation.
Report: 4:44
